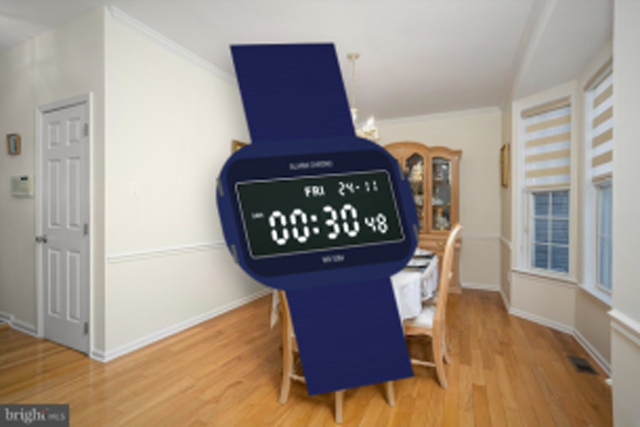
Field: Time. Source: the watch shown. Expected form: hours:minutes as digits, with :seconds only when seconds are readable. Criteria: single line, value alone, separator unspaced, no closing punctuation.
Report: 0:30:48
